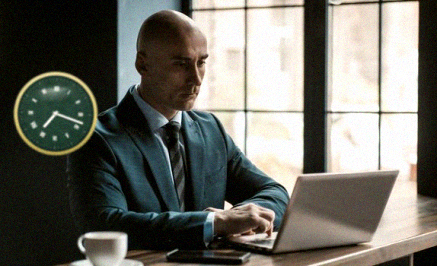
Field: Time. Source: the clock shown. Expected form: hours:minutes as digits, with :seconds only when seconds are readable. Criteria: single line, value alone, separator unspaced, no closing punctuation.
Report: 7:18
